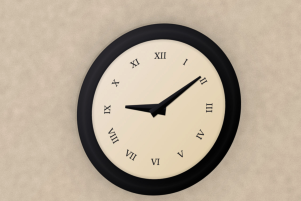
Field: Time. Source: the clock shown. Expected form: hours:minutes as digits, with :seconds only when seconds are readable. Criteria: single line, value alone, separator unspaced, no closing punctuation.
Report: 9:09
